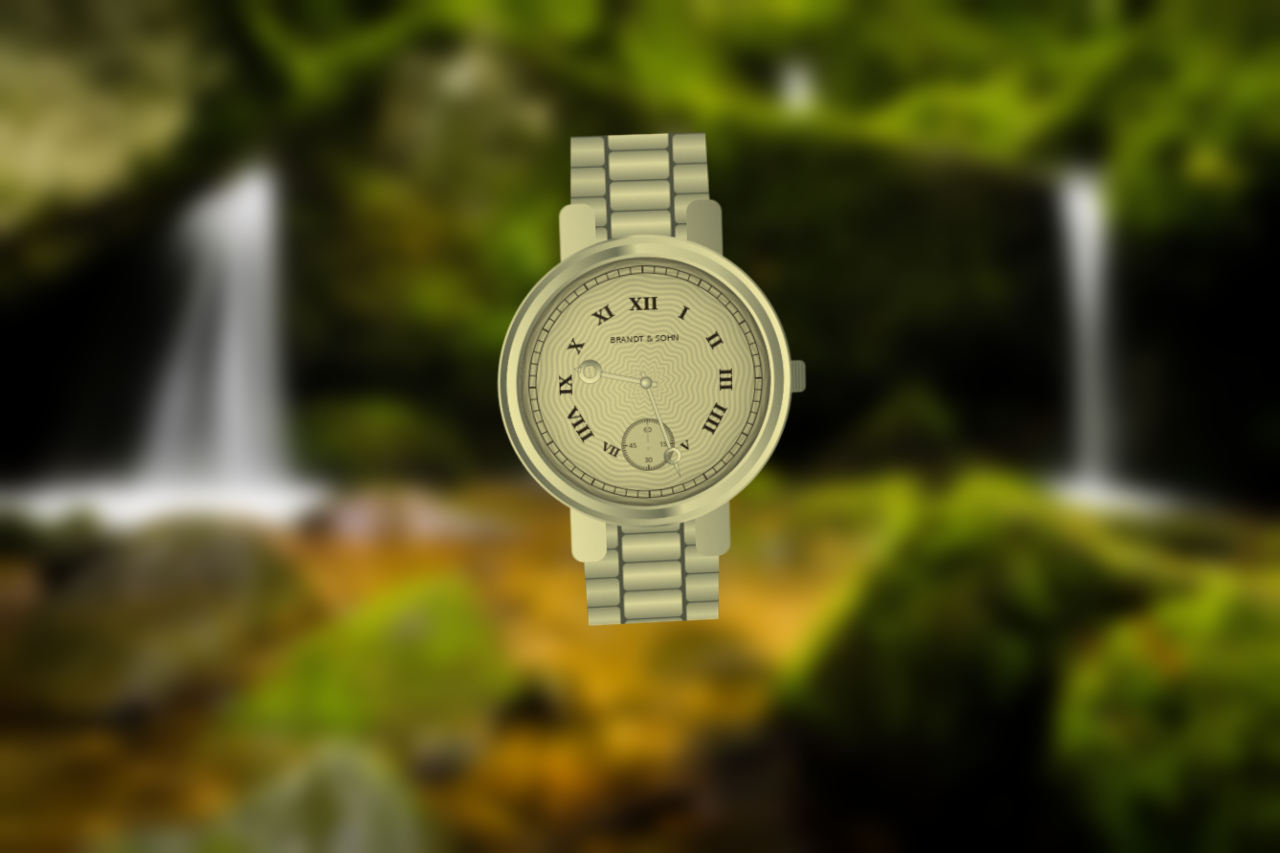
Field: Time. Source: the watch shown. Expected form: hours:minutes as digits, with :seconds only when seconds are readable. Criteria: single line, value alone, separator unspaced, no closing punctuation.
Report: 9:27
